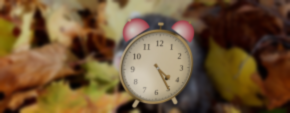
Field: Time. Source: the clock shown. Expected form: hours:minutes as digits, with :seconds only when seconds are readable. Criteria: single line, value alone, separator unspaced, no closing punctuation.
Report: 4:25
